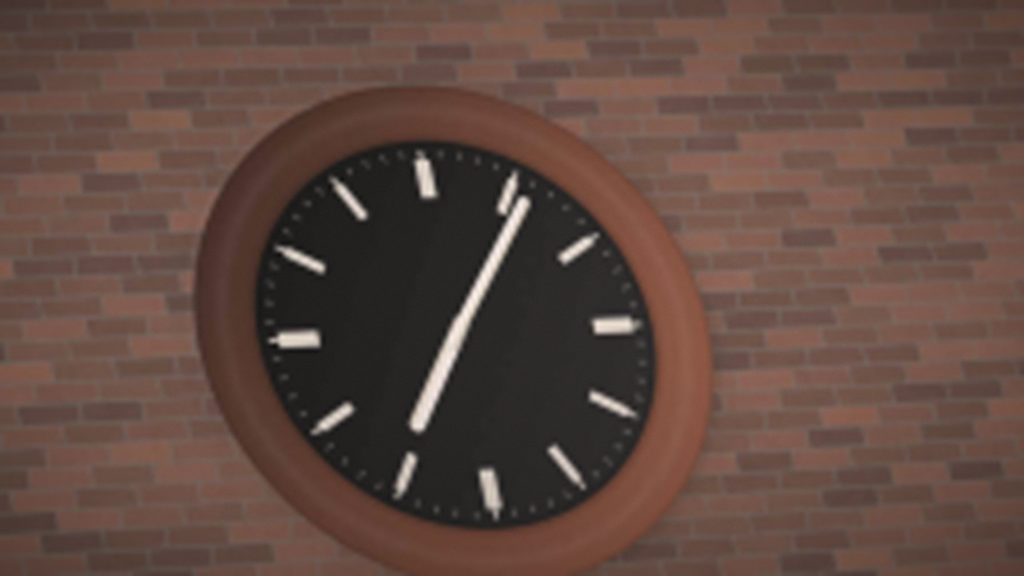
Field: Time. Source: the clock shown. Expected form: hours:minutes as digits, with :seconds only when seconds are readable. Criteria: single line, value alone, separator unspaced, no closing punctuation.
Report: 7:06
